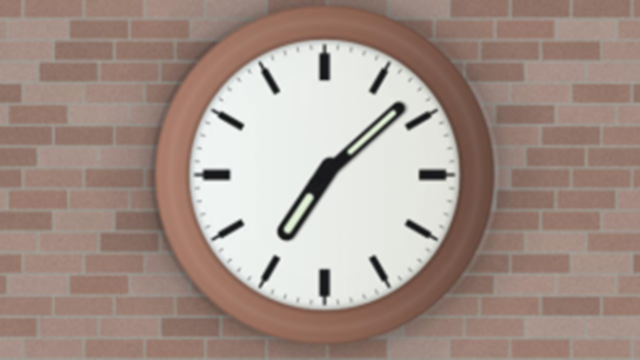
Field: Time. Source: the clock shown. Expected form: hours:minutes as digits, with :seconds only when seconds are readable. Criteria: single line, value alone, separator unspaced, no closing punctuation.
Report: 7:08
